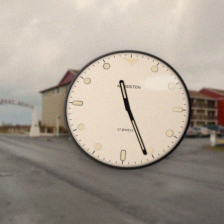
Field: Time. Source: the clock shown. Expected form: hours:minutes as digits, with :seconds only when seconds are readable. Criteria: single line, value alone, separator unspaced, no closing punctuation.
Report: 11:26
